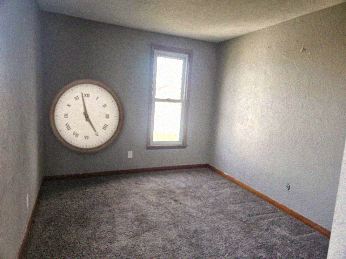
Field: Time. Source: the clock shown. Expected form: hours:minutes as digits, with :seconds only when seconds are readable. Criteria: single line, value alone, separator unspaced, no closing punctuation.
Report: 4:58
